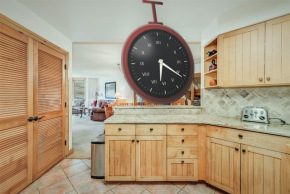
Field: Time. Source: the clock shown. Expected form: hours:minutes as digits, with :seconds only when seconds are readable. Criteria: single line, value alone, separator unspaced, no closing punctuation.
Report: 6:21
